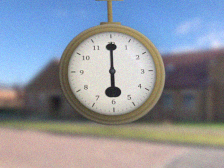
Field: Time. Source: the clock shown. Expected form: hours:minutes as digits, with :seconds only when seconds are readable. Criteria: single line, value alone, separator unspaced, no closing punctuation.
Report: 6:00
